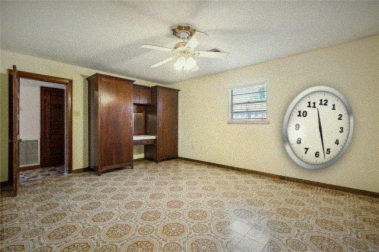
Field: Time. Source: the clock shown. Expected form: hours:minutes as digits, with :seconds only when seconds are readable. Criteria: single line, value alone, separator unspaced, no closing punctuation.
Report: 11:27
